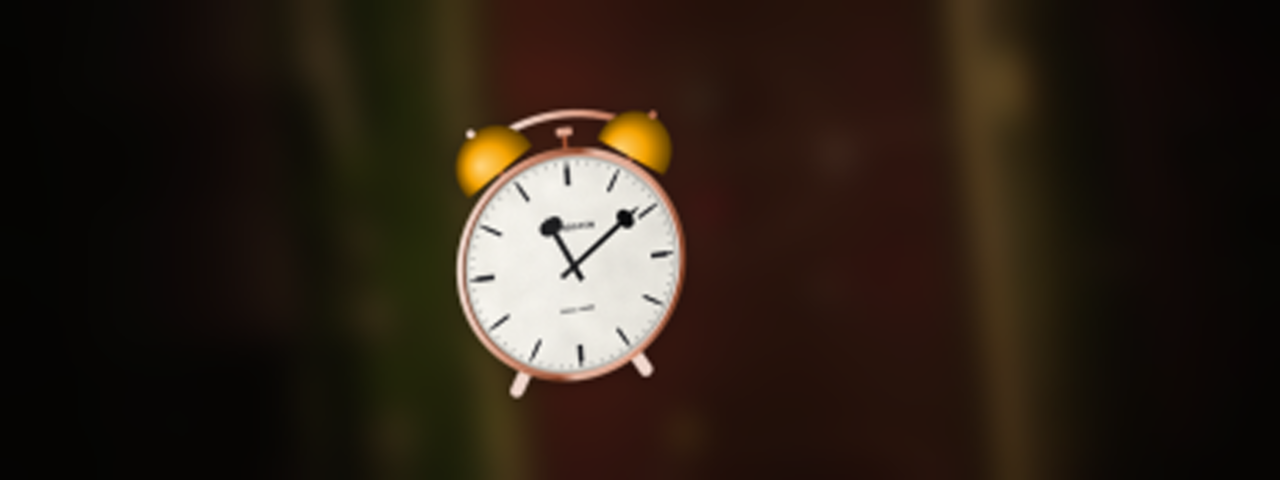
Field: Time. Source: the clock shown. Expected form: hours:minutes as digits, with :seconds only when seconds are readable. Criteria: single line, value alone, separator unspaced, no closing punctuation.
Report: 11:09
